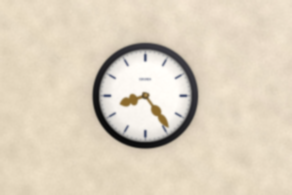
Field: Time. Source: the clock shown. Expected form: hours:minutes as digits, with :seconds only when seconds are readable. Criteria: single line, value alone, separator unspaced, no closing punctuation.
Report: 8:24
